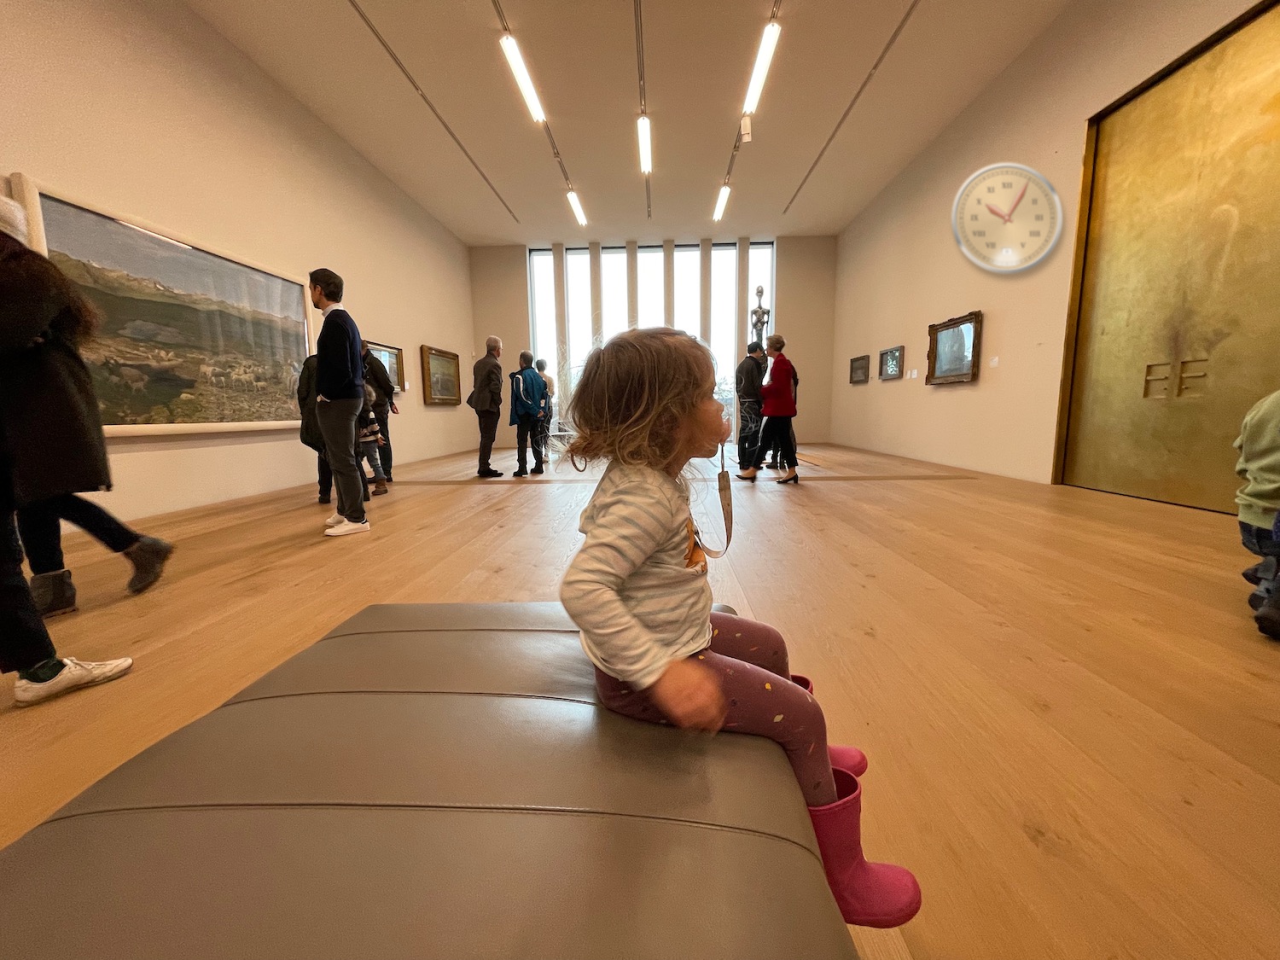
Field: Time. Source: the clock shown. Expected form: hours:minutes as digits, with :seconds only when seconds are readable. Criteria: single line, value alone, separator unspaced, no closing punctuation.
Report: 10:05
